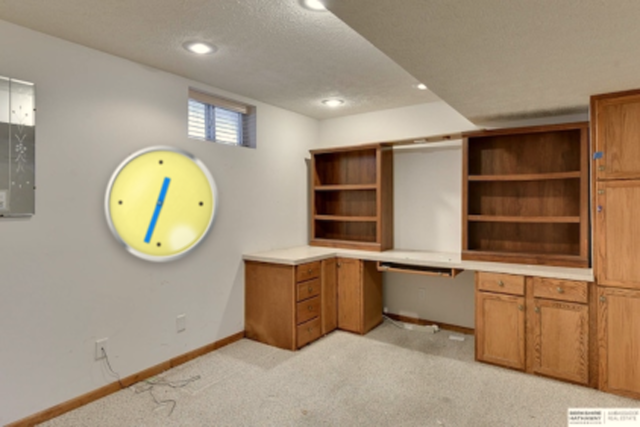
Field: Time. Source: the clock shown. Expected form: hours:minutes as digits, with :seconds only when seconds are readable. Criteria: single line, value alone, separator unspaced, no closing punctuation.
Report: 12:33
